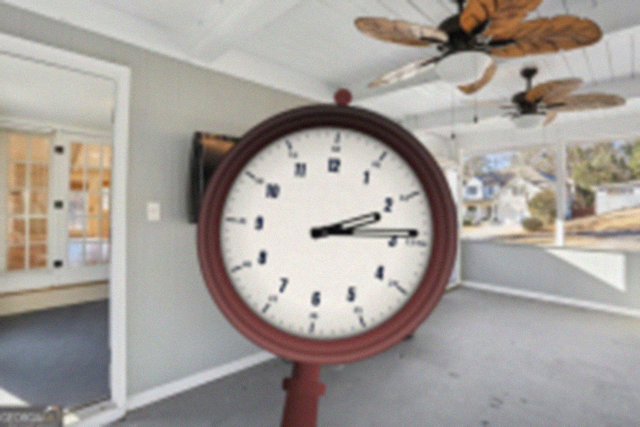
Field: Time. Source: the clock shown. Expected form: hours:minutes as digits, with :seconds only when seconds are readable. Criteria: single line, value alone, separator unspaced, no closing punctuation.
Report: 2:14
